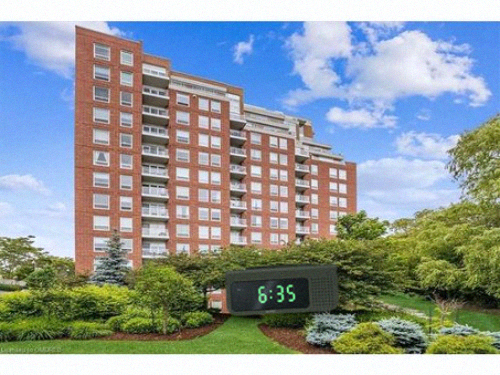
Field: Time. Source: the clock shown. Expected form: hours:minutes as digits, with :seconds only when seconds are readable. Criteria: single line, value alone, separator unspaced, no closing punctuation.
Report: 6:35
